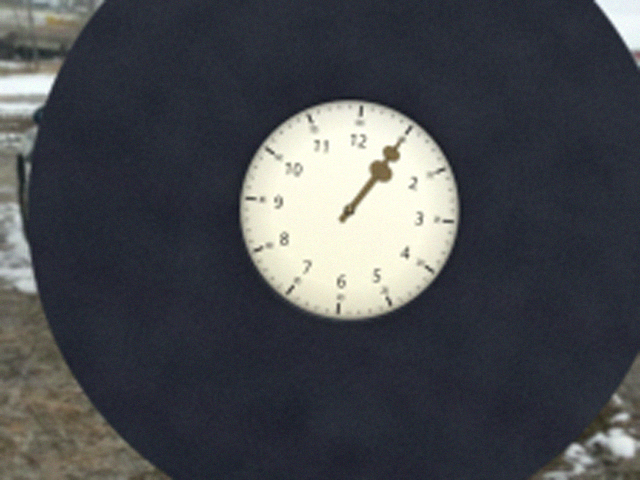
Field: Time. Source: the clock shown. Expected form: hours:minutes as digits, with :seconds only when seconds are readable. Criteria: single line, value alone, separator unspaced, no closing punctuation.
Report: 1:05
